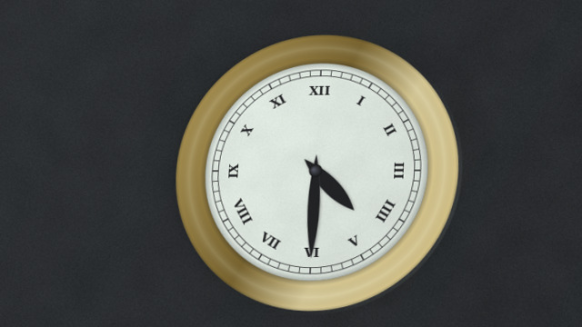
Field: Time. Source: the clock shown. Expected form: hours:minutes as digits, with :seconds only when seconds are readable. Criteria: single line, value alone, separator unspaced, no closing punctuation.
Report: 4:30
